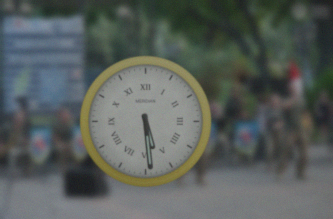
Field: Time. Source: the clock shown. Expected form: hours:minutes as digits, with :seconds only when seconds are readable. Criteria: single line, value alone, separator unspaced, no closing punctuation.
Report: 5:29
